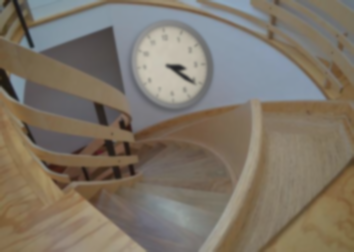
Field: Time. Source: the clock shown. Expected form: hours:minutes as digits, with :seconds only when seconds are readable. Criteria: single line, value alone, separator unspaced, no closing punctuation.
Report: 3:21
